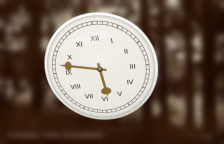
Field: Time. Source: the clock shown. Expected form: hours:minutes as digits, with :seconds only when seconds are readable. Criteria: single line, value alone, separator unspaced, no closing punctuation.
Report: 5:47
